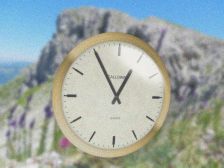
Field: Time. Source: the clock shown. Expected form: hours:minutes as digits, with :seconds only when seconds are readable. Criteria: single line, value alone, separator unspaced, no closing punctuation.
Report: 12:55
